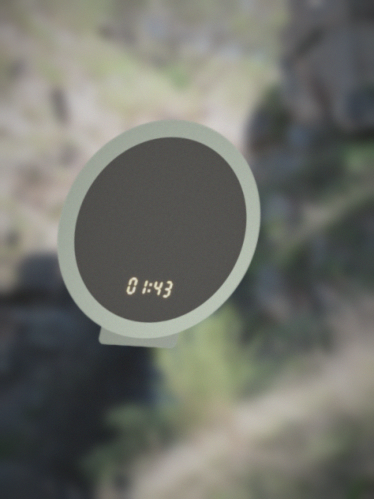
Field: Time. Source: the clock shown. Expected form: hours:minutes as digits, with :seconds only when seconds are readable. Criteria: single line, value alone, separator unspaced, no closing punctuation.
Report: 1:43
